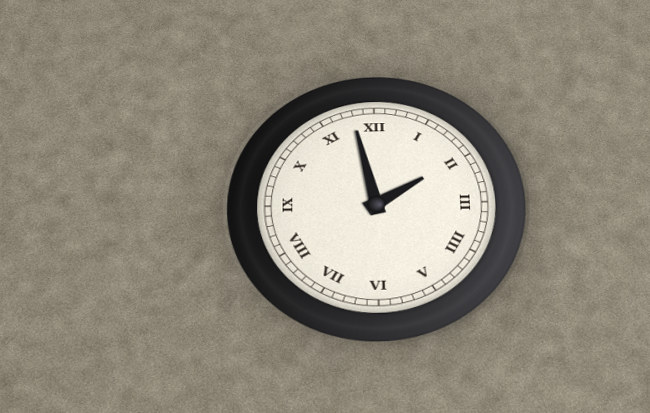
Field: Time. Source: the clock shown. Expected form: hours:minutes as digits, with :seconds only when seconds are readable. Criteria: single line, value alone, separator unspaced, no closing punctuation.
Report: 1:58
